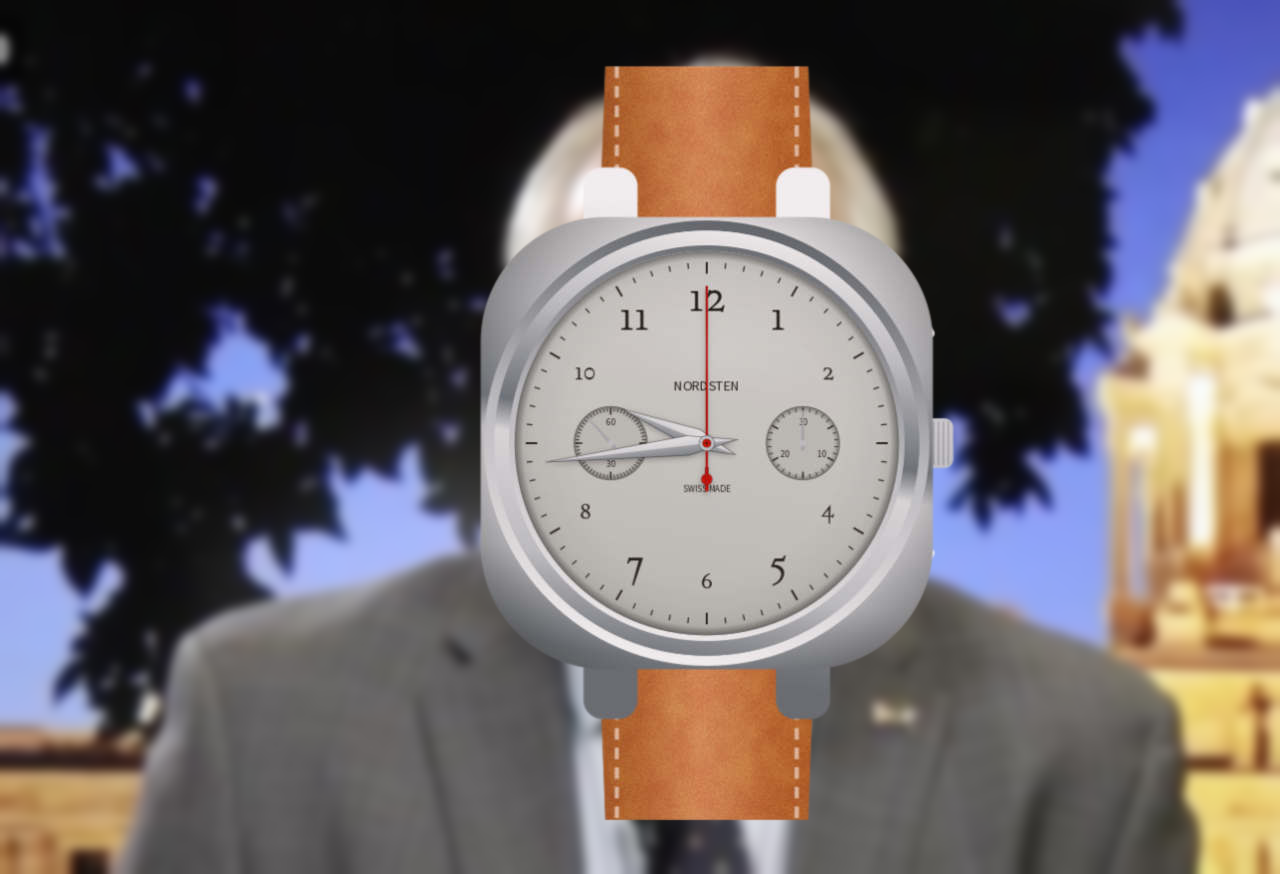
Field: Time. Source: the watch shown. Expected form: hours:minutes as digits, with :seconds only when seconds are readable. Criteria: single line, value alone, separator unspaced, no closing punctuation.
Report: 9:43:53
